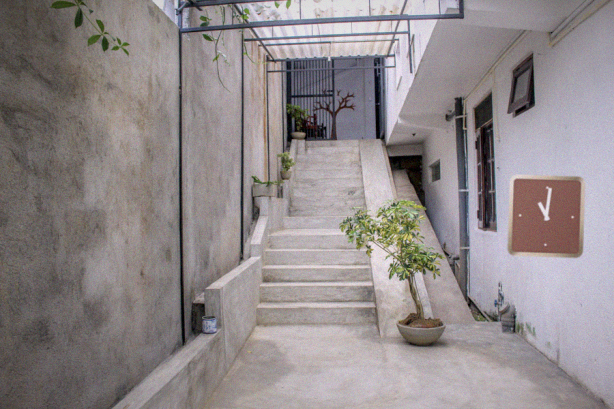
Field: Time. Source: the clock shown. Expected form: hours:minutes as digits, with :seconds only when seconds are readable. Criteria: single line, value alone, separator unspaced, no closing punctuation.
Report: 11:01
